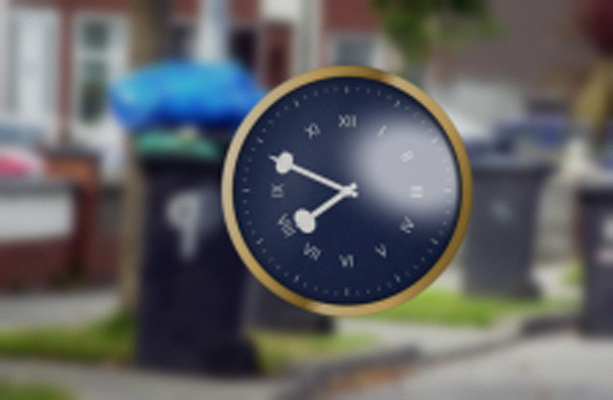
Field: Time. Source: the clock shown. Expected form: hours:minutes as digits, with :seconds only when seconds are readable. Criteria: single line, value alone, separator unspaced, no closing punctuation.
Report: 7:49
